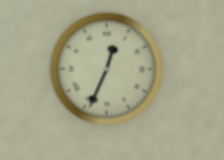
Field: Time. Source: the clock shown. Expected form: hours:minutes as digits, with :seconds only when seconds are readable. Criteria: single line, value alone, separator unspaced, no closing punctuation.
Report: 12:34
